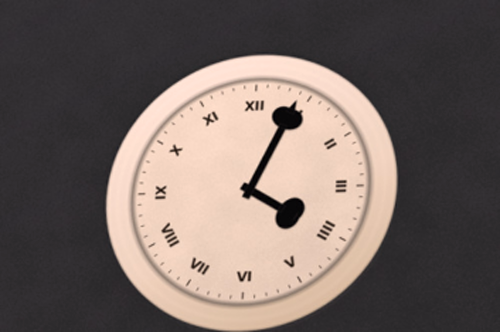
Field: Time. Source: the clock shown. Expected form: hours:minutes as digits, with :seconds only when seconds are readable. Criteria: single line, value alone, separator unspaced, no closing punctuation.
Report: 4:04
